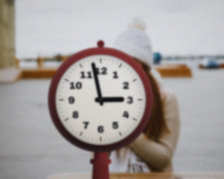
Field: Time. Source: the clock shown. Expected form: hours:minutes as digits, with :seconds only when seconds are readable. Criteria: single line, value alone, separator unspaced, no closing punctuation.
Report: 2:58
